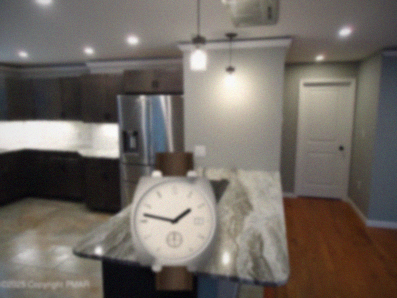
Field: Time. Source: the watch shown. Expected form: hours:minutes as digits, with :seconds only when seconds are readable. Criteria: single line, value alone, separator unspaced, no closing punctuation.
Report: 1:47
